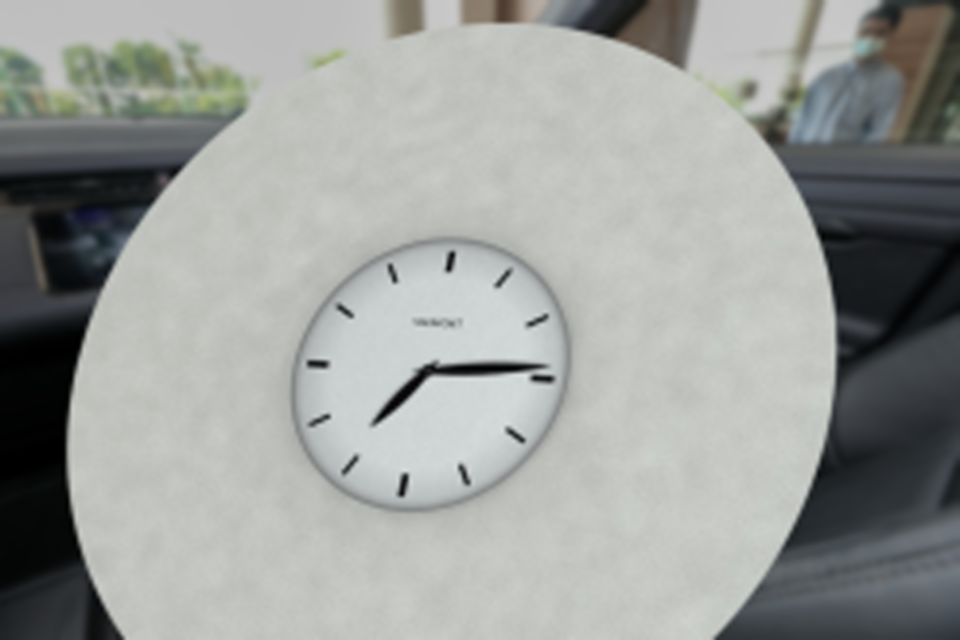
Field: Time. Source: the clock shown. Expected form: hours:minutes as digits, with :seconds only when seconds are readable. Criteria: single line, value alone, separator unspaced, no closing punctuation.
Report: 7:14
